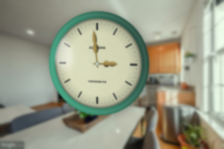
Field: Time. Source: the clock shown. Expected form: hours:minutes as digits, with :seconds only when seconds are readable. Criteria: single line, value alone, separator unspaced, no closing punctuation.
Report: 2:59
